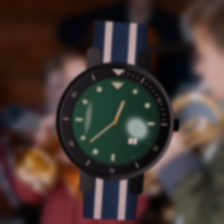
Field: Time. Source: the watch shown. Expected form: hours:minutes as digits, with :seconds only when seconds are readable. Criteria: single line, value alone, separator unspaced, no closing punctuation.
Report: 12:38
